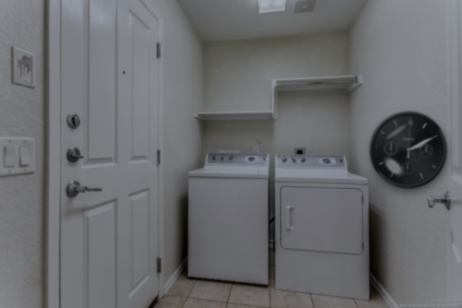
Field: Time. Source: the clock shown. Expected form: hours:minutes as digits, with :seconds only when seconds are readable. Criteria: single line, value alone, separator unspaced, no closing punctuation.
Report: 2:10
